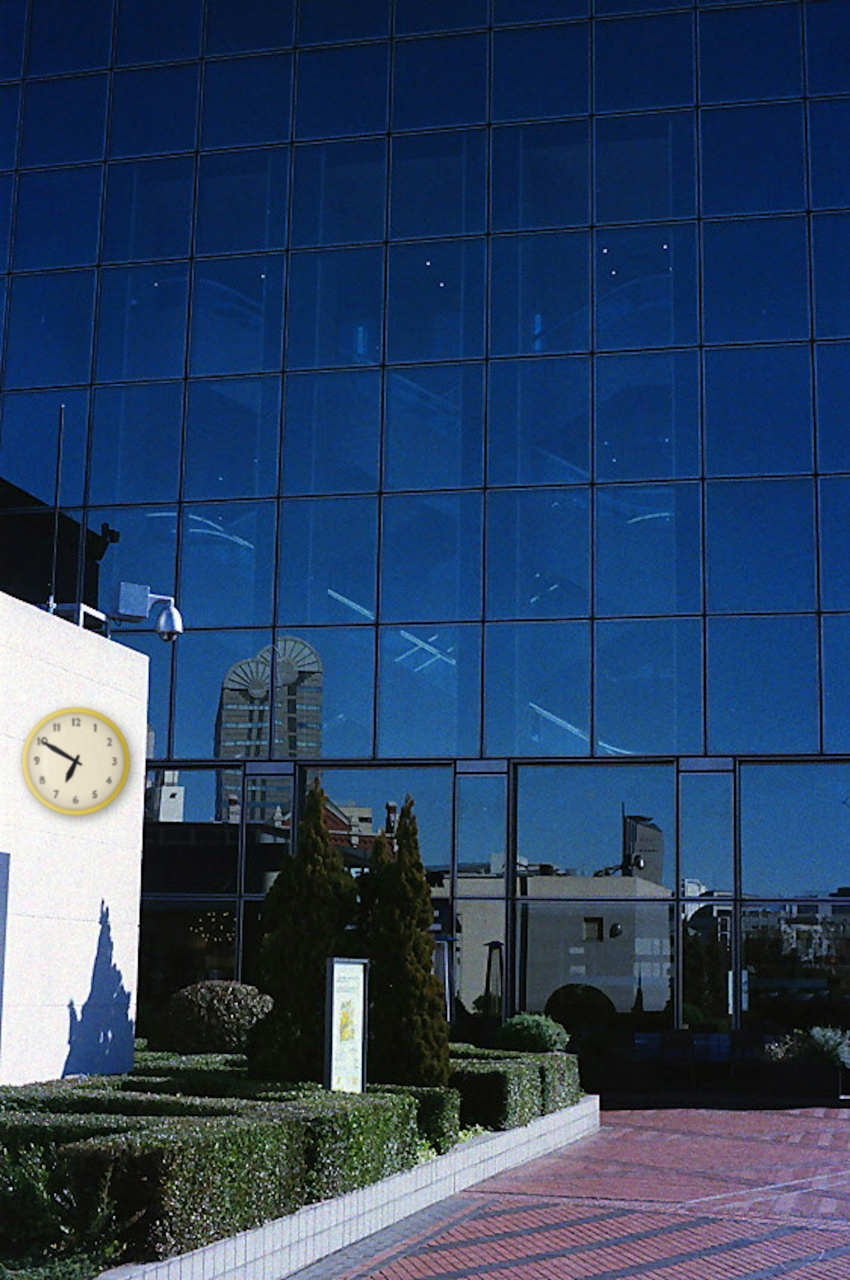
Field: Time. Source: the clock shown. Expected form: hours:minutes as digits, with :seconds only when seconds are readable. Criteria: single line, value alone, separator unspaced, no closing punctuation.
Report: 6:50
